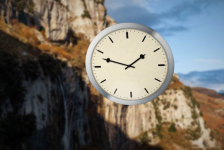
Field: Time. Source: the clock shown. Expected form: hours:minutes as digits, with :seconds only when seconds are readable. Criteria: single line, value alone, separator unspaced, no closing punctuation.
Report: 1:48
